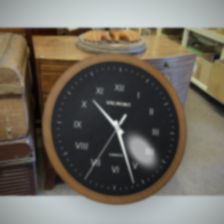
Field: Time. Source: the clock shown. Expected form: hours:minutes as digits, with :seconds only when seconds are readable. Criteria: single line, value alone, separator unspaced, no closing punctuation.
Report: 10:26:35
